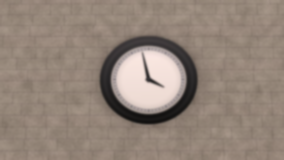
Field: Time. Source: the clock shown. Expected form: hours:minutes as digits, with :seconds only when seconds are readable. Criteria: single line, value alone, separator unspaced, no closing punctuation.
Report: 3:58
